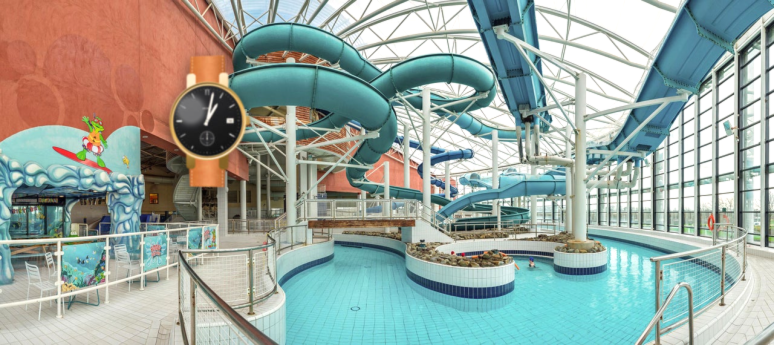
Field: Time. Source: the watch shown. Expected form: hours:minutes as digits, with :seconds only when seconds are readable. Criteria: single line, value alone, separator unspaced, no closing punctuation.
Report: 1:02
